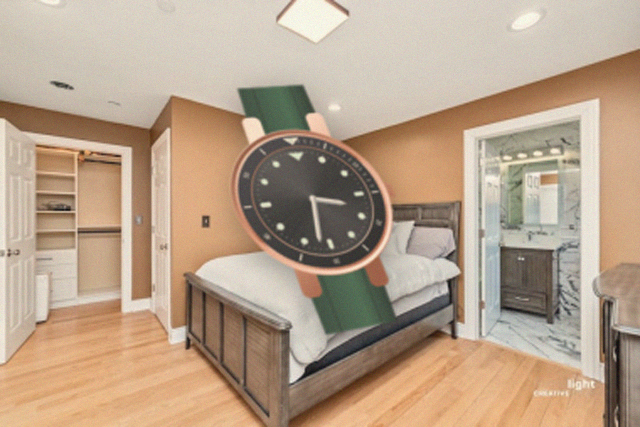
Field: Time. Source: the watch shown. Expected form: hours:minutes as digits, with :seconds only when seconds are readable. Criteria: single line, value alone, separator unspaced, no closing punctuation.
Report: 3:32
